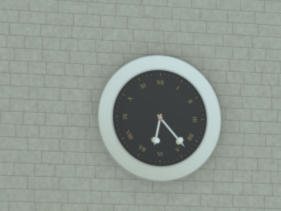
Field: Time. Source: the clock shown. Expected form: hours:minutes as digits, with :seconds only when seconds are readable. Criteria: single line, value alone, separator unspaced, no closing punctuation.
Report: 6:23
